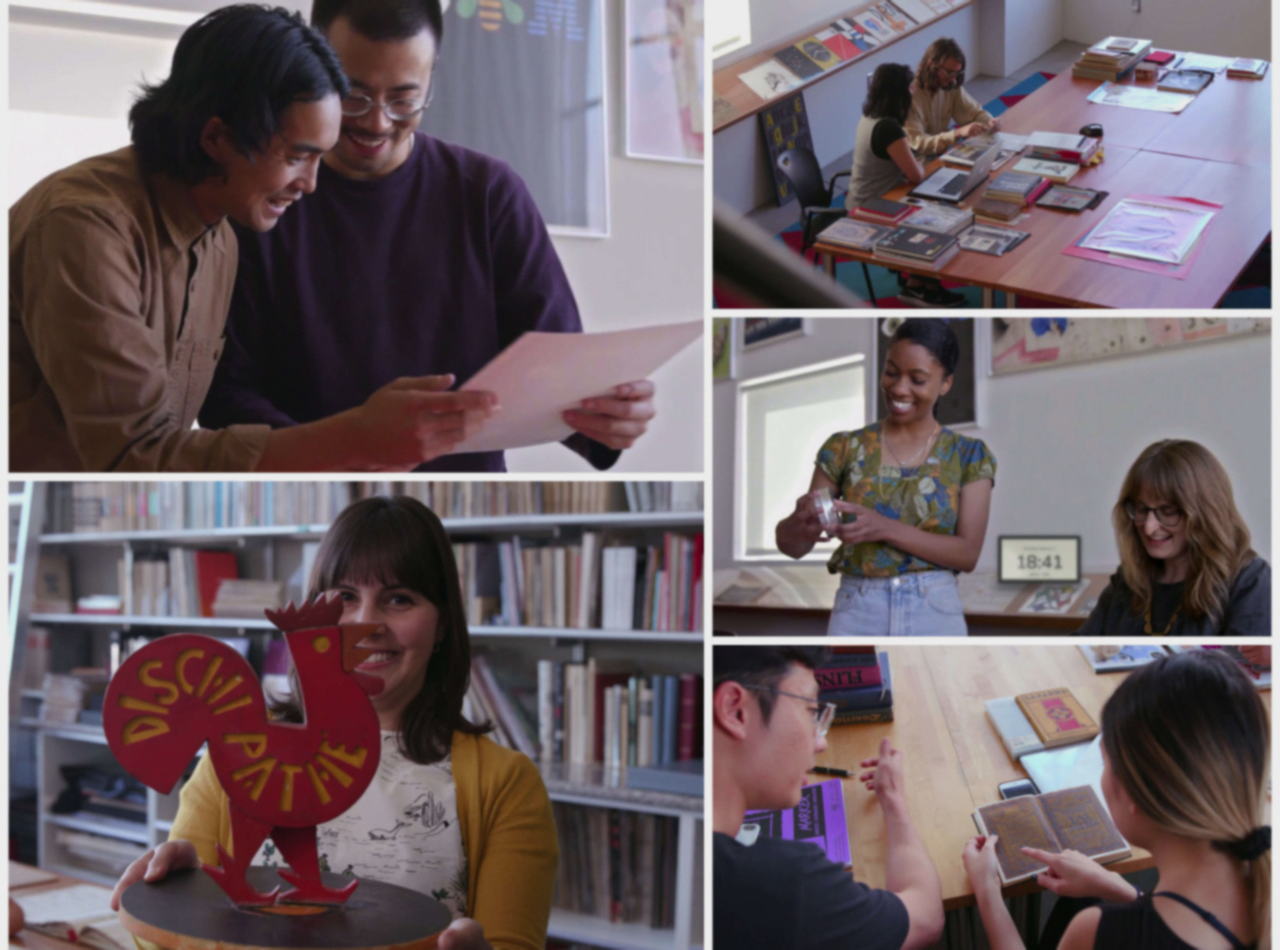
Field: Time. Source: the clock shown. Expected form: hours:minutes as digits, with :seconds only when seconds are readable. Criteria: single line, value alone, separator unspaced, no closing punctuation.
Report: 18:41
